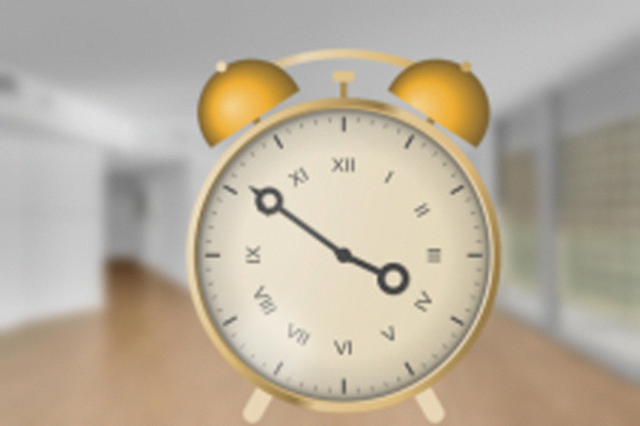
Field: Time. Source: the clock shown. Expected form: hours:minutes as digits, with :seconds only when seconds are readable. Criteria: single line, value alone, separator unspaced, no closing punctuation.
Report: 3:51
